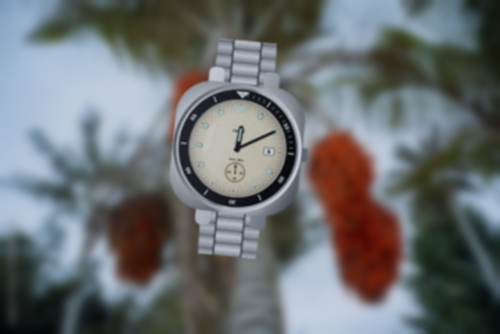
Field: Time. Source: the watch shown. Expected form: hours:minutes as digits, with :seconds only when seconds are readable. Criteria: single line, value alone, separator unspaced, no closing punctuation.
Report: 12:10
